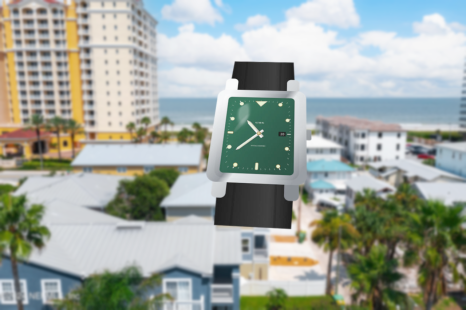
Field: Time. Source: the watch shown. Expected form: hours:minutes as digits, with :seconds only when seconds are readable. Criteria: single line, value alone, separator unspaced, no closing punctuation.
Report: 10:38
